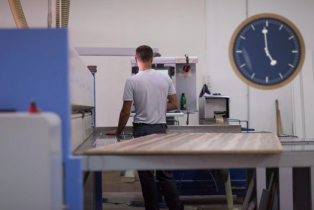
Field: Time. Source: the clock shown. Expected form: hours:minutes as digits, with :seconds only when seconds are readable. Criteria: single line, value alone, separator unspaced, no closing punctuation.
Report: 4:59
